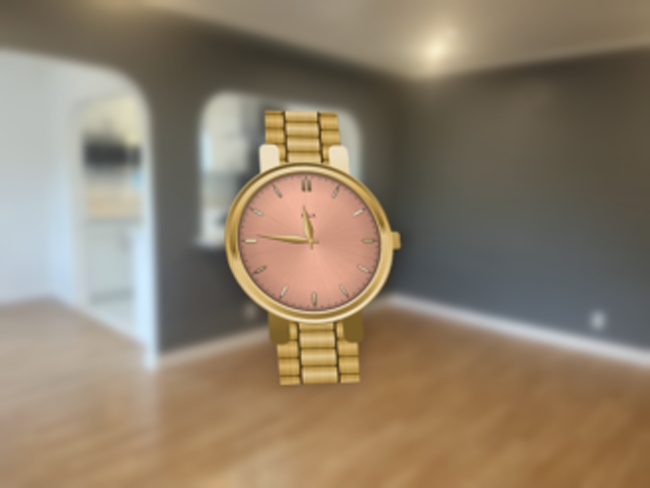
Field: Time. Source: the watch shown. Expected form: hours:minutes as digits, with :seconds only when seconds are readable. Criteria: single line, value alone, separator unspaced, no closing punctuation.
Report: 11:46
